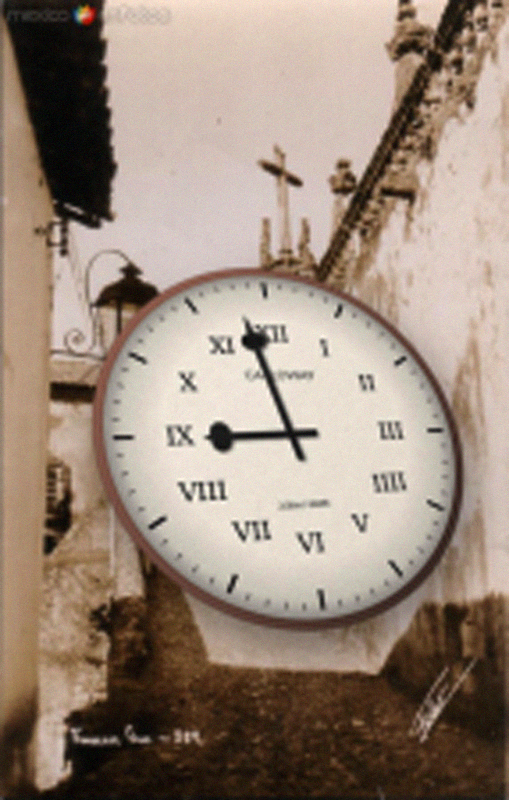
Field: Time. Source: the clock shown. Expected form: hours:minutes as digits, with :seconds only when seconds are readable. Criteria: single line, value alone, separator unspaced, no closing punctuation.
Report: 8:58
